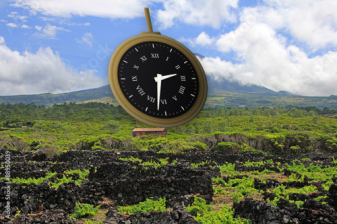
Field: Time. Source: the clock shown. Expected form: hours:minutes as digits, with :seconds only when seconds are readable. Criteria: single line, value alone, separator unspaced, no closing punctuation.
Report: 2:32
